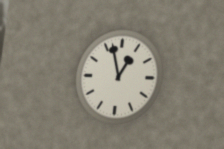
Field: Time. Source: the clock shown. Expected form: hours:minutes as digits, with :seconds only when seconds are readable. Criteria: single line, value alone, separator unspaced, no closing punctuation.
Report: 12:57
